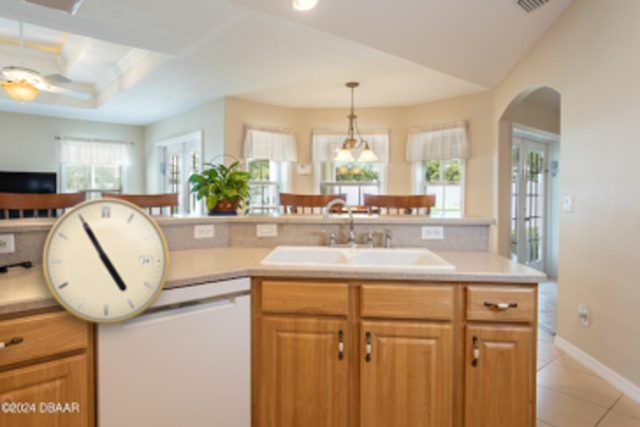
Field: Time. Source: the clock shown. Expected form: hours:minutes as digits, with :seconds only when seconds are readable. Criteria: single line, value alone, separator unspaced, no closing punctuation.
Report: 4:55
